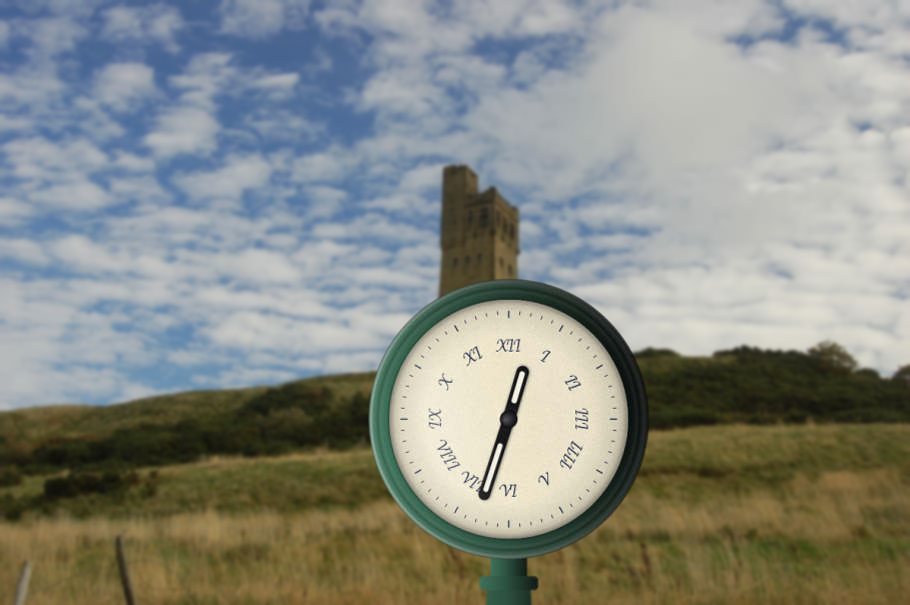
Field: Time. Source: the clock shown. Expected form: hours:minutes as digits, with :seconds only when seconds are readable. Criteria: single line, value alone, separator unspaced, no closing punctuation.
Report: 12:33
